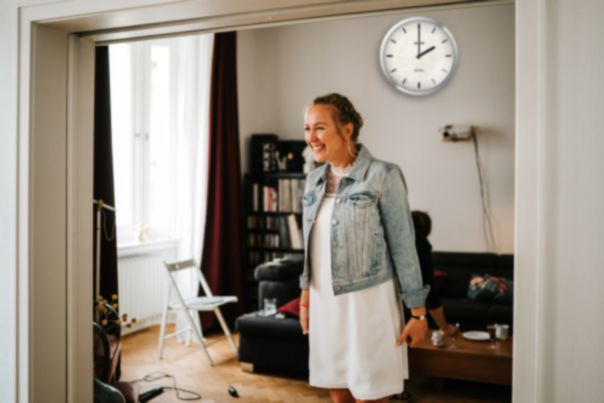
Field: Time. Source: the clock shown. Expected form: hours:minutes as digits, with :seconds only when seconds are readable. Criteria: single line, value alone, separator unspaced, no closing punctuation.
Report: 2:00
